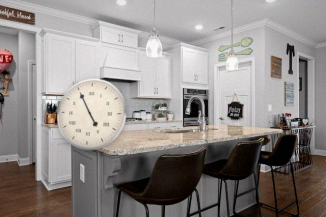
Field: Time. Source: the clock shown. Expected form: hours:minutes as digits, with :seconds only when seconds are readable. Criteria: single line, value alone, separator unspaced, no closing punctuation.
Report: 4:55
